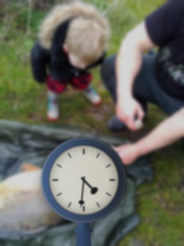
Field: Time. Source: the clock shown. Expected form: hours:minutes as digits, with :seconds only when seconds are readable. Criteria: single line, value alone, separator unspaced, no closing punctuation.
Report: 4:31
